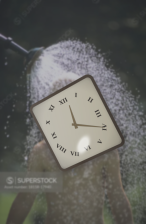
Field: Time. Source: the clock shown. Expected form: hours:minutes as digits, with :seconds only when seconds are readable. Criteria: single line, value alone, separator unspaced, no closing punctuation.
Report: 12:20
